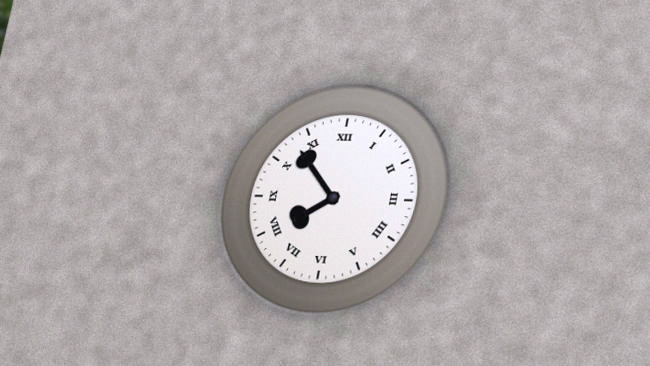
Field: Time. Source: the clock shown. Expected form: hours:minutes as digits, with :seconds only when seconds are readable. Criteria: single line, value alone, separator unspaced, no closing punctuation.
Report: 7:53
